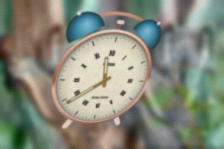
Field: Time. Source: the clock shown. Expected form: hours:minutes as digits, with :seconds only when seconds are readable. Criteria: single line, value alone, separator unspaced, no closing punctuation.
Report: 11:39
